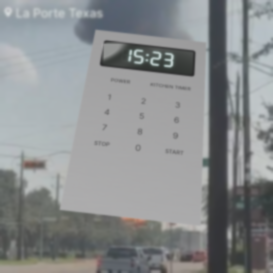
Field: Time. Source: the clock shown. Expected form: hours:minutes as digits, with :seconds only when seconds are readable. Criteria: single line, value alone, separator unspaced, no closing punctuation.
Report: 15:23
